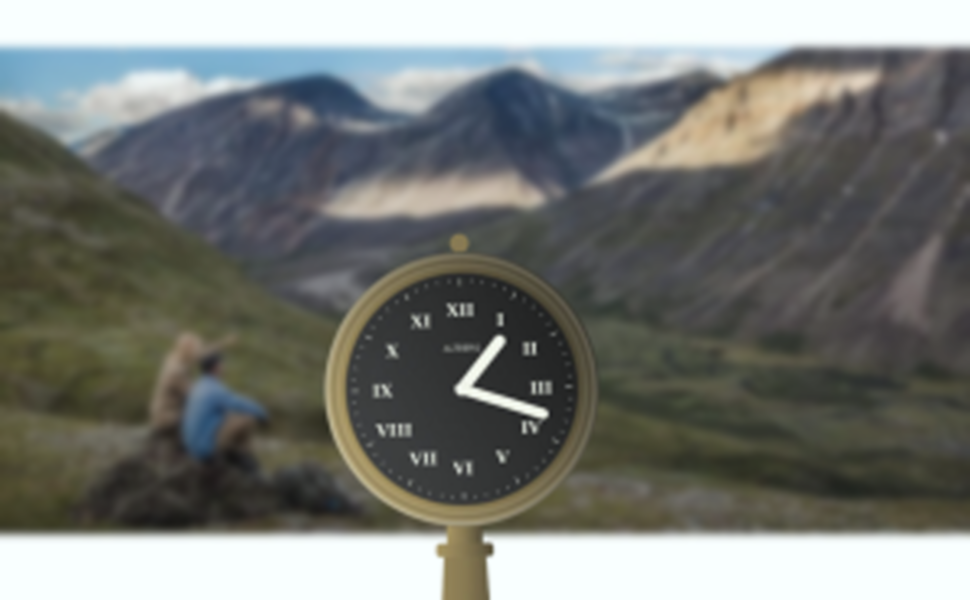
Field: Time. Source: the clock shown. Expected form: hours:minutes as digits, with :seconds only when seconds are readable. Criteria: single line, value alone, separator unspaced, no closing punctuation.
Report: 1:18
